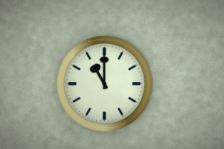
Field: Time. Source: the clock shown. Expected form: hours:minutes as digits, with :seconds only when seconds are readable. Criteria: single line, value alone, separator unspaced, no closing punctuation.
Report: 11:00
